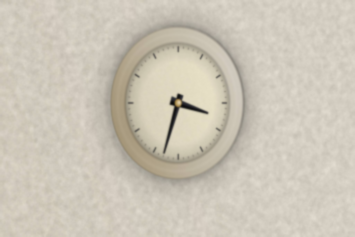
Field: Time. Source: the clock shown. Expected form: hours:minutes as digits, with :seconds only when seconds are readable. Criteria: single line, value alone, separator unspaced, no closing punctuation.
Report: 3:33
